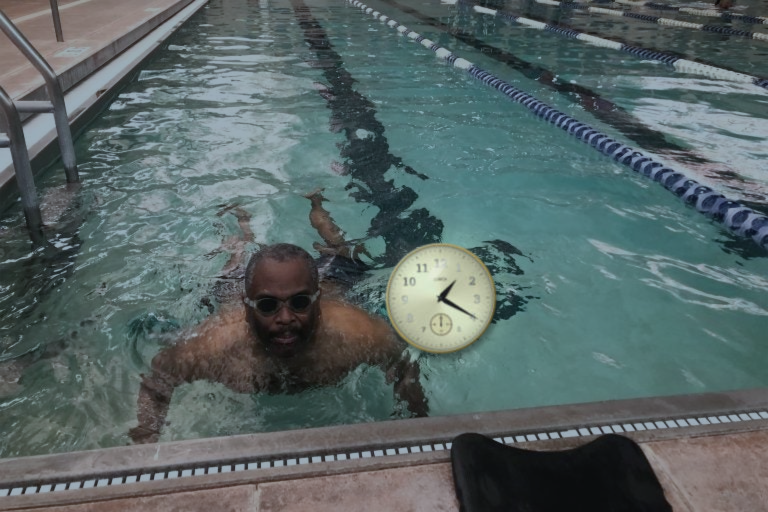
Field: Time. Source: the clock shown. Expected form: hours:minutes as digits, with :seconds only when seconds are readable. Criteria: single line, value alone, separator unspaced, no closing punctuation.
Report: 1:20
